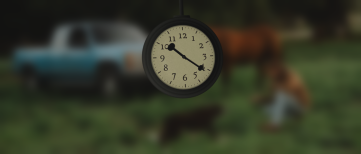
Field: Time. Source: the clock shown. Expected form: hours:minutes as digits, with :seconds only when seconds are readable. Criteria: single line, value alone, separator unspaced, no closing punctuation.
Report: 10:21
